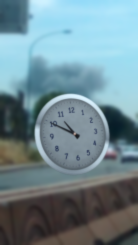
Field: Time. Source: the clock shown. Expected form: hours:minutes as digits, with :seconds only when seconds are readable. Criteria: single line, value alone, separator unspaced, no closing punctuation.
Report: 10:50
